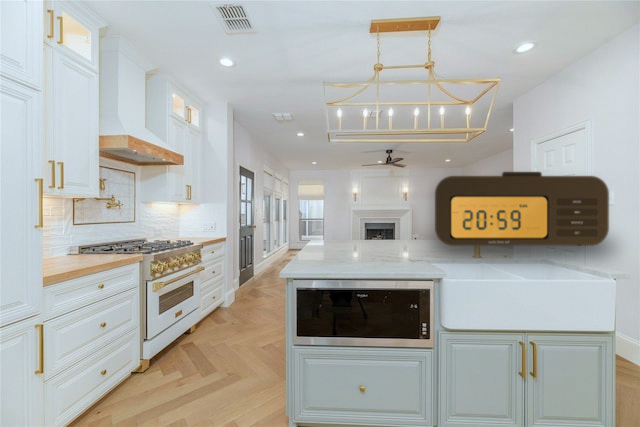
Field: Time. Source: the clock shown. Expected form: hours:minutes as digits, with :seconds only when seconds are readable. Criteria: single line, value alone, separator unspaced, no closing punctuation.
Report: 20:59
